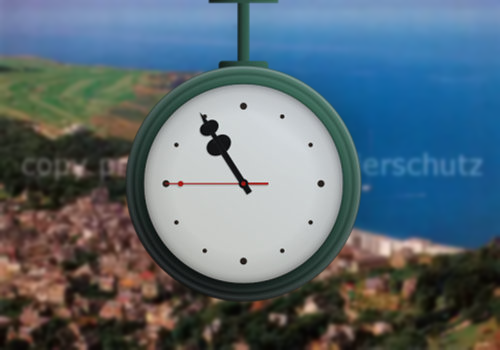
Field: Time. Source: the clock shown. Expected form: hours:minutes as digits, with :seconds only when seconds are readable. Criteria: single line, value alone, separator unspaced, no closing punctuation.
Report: 10:54:45
